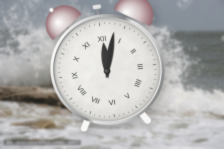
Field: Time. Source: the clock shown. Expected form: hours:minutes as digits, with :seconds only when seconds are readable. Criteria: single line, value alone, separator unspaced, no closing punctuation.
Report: 12:03
